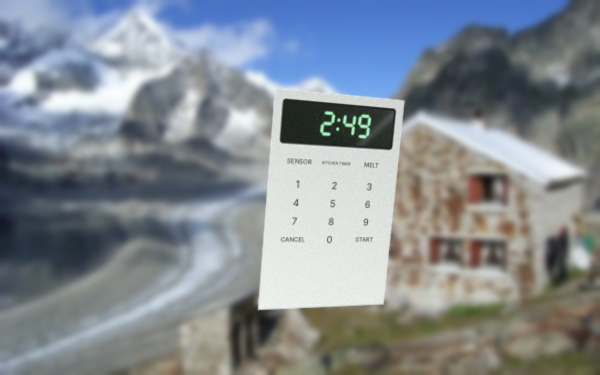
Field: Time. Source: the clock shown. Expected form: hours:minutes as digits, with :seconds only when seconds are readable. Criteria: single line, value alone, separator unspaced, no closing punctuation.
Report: 2:49
